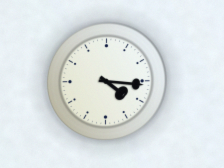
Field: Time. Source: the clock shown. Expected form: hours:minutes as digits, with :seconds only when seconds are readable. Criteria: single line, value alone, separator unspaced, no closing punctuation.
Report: 4:16
